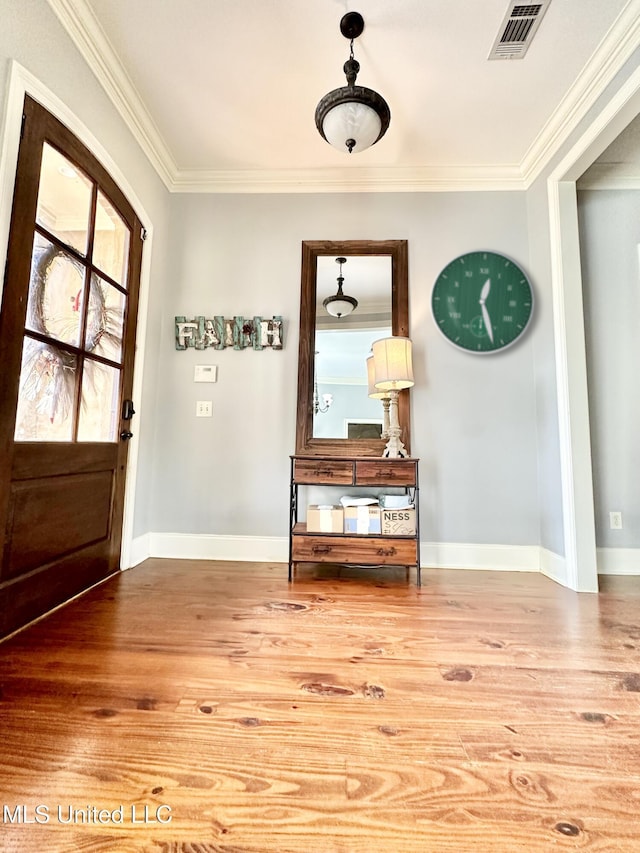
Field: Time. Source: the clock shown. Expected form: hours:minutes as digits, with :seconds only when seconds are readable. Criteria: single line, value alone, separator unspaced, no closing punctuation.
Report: 12:27
